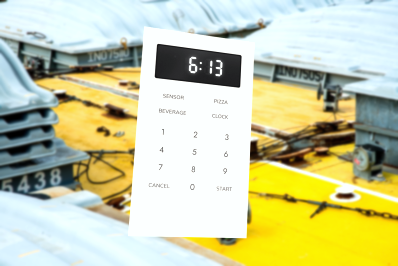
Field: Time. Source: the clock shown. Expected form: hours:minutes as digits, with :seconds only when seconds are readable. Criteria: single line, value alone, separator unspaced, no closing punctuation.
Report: 6:13
